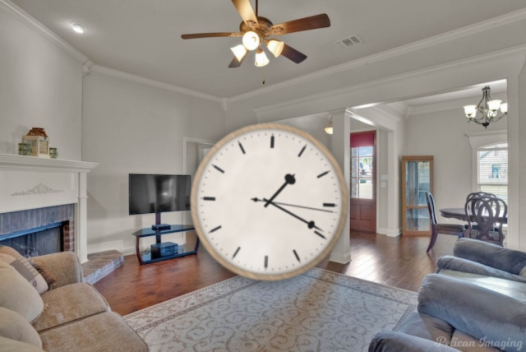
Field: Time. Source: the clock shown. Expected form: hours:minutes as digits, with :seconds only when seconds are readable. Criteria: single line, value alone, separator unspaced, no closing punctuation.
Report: 1:19:16
